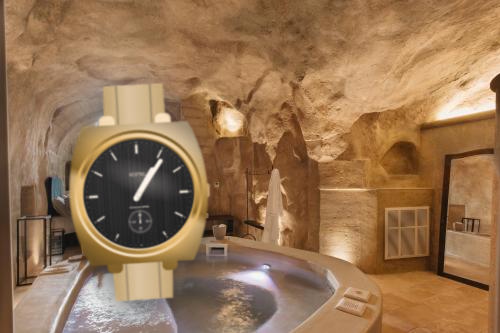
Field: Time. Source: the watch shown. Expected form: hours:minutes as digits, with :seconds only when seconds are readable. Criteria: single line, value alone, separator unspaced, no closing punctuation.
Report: 1:06
